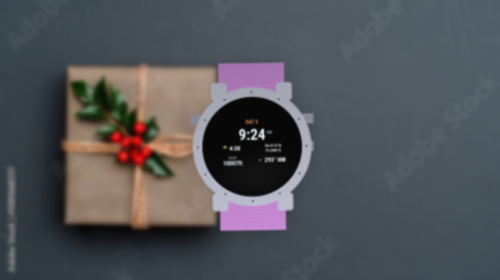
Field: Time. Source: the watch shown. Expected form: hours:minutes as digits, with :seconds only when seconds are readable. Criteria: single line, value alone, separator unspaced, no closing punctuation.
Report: 9:24
